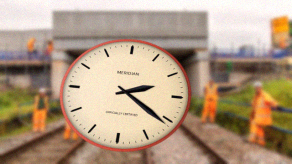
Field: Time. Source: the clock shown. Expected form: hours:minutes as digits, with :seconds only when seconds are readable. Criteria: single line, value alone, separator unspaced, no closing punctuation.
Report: 2:21
